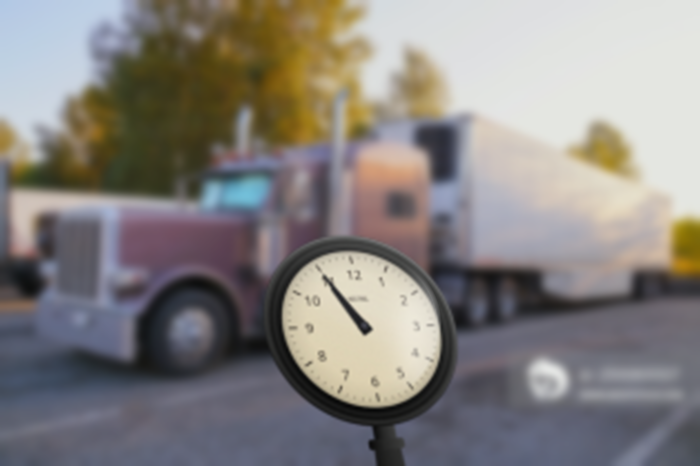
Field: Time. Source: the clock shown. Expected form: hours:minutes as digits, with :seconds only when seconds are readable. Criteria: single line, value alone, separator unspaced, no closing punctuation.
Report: 10:55
